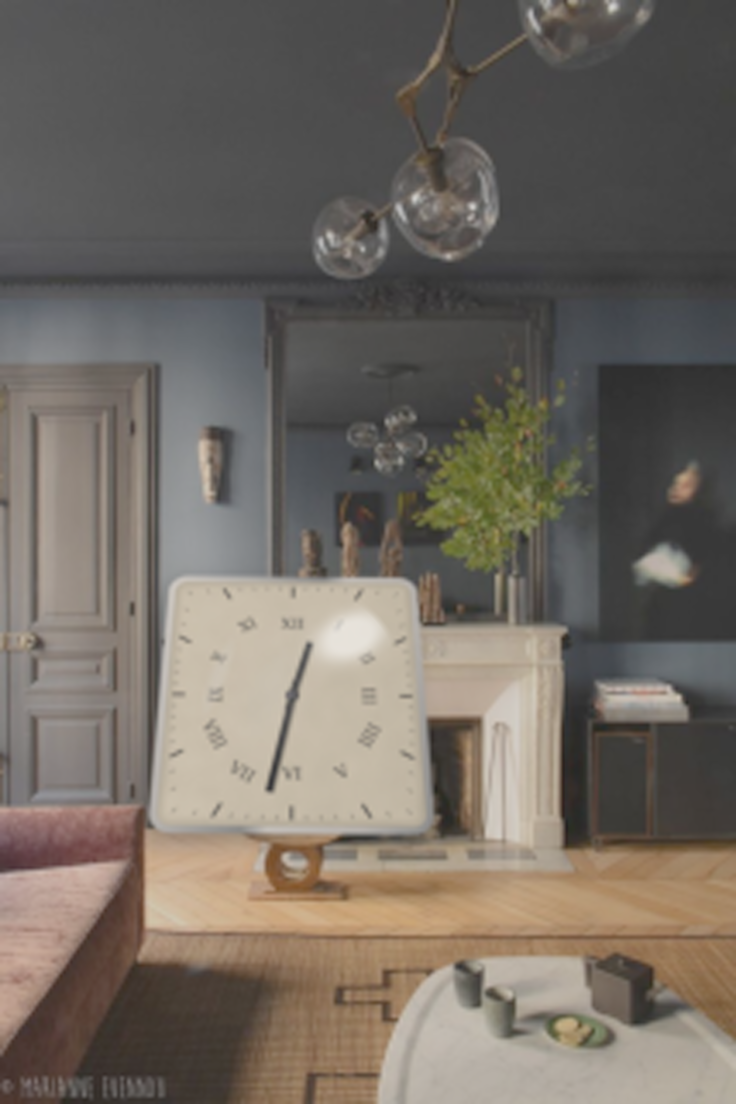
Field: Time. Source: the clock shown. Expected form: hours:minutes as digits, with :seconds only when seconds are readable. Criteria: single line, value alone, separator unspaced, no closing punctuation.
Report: 12:32
